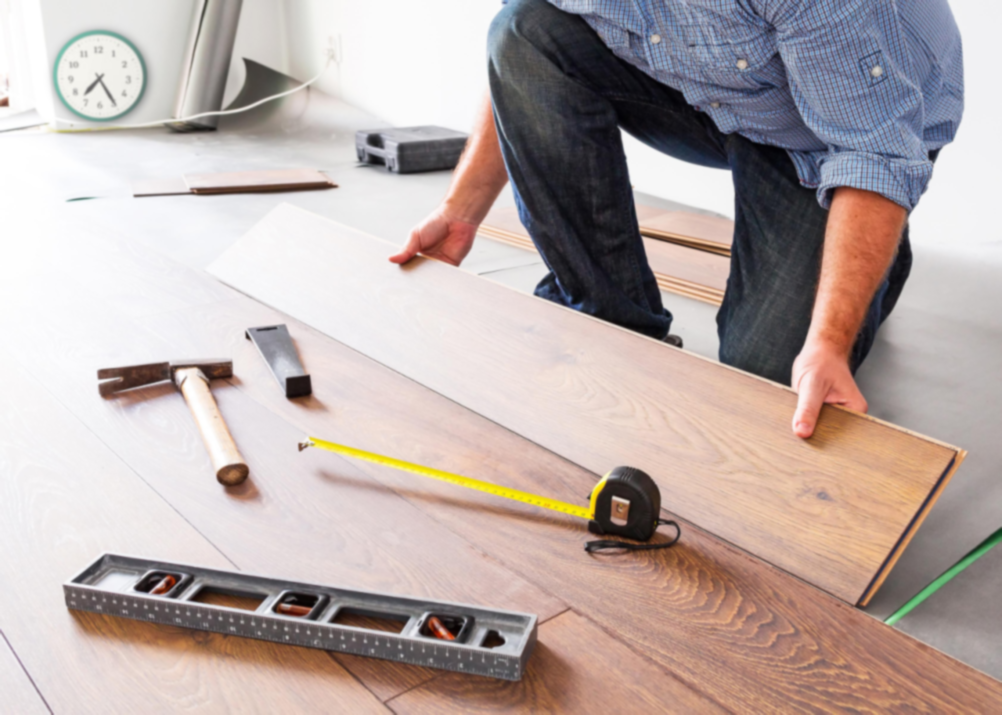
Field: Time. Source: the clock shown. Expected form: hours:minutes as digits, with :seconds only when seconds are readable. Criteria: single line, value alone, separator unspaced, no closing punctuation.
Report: 7:25
